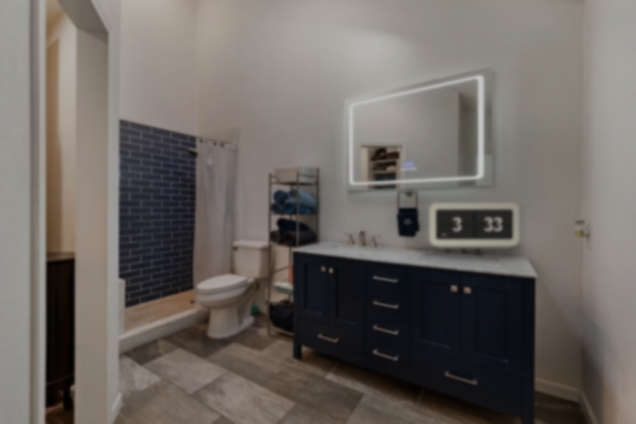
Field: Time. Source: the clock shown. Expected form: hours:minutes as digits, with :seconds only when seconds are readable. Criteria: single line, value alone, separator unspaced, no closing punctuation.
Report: 3:33
